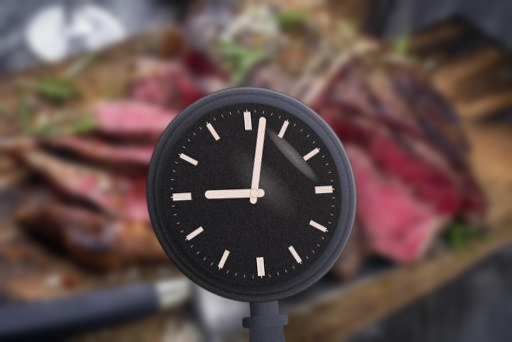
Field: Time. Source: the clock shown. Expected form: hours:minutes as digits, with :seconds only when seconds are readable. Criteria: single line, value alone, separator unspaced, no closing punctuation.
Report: 9:02
